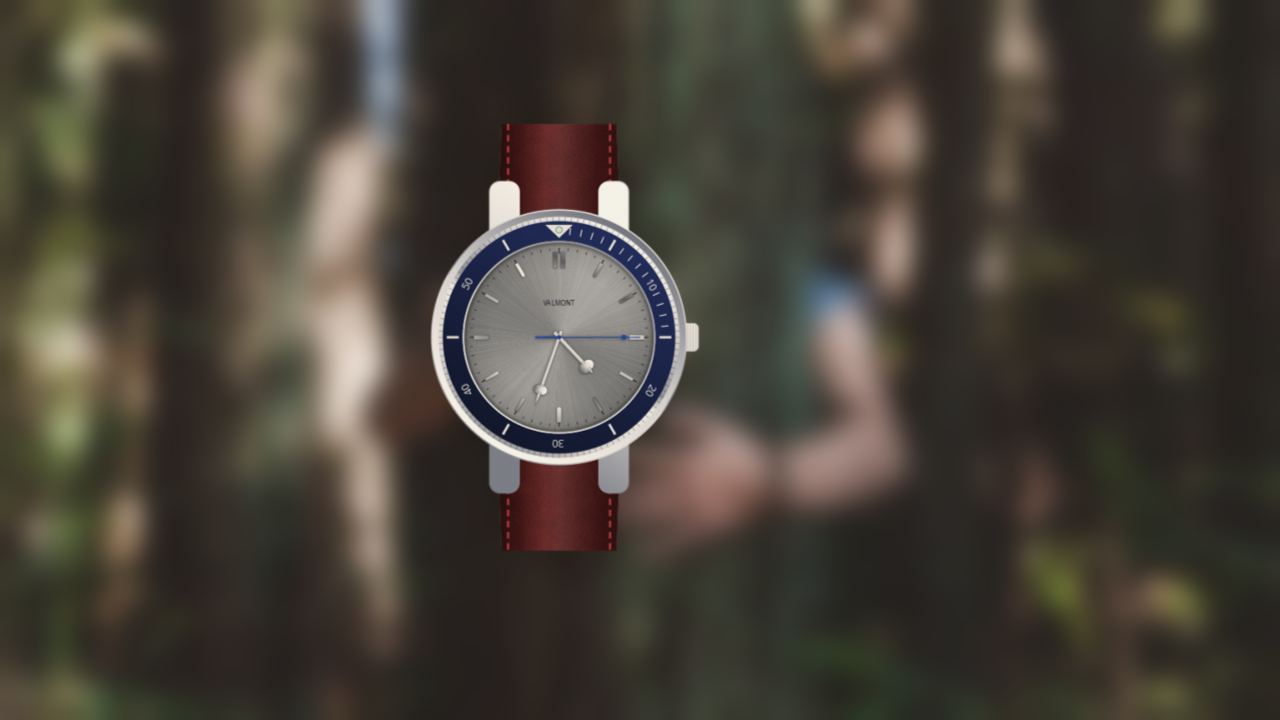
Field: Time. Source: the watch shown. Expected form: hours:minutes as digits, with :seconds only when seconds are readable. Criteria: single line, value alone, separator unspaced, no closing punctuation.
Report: 4:33:15
